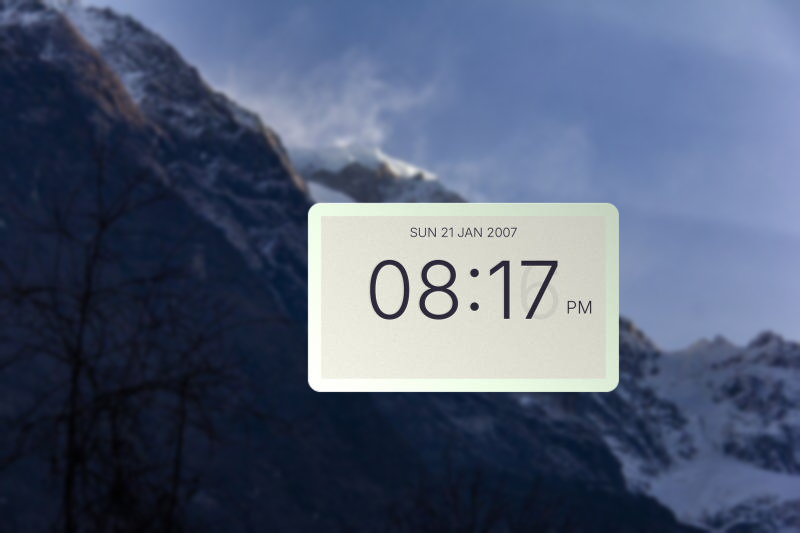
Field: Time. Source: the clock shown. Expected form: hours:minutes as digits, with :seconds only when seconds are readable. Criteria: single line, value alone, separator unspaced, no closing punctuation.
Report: 8:17
